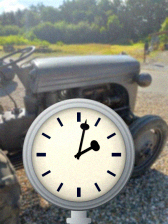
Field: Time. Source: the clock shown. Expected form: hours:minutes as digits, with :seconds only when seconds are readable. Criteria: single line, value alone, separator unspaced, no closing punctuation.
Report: 2:02
